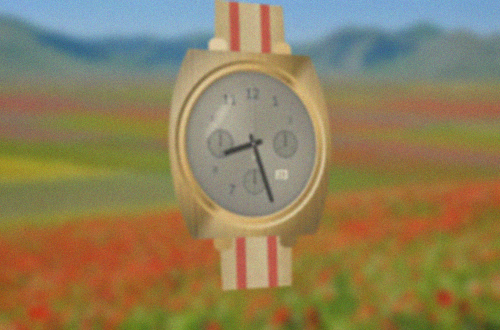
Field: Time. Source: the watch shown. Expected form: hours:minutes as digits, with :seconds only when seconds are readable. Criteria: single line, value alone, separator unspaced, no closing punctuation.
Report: 8:27
